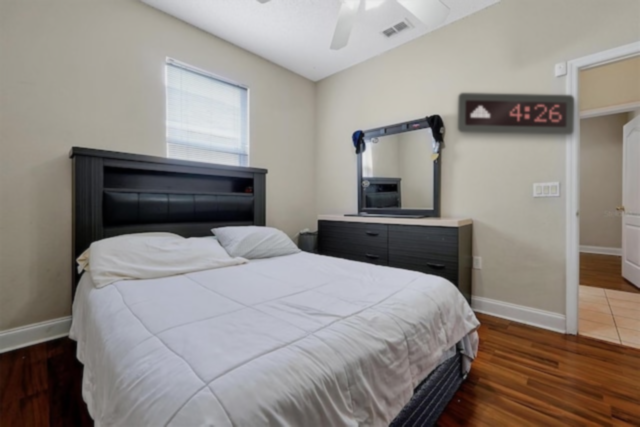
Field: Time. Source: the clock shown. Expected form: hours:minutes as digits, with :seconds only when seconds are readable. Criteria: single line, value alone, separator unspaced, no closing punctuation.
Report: 4:26
